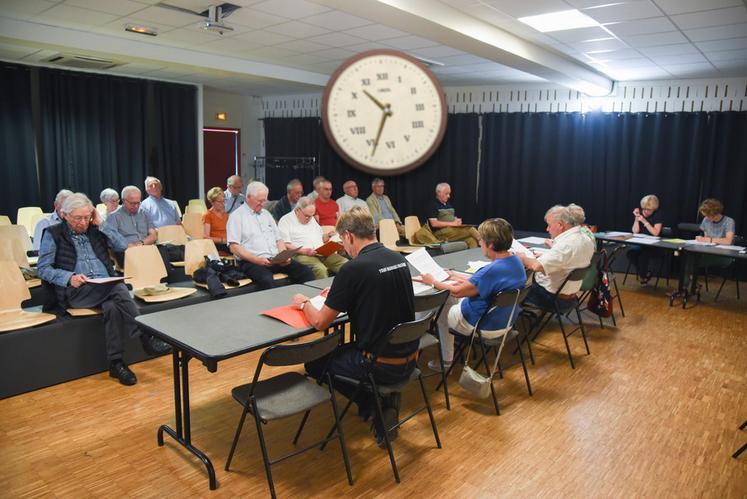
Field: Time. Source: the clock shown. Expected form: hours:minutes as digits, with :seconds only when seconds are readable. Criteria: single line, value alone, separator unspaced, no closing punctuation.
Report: 10:34
